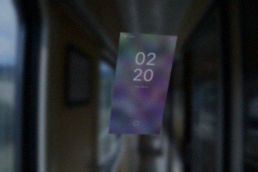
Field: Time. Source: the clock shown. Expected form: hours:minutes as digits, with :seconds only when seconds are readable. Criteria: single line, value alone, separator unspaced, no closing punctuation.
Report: 2:20
